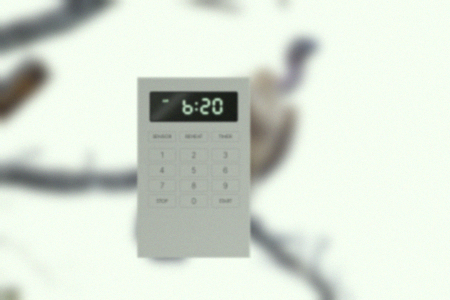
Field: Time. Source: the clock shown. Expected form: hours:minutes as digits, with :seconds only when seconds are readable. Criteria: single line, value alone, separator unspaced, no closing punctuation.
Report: 6:20
